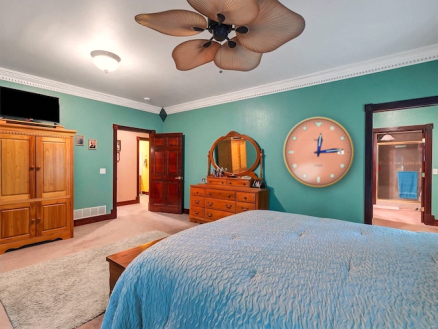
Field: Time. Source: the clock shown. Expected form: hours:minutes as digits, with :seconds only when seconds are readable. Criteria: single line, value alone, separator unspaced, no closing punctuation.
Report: 12:14
